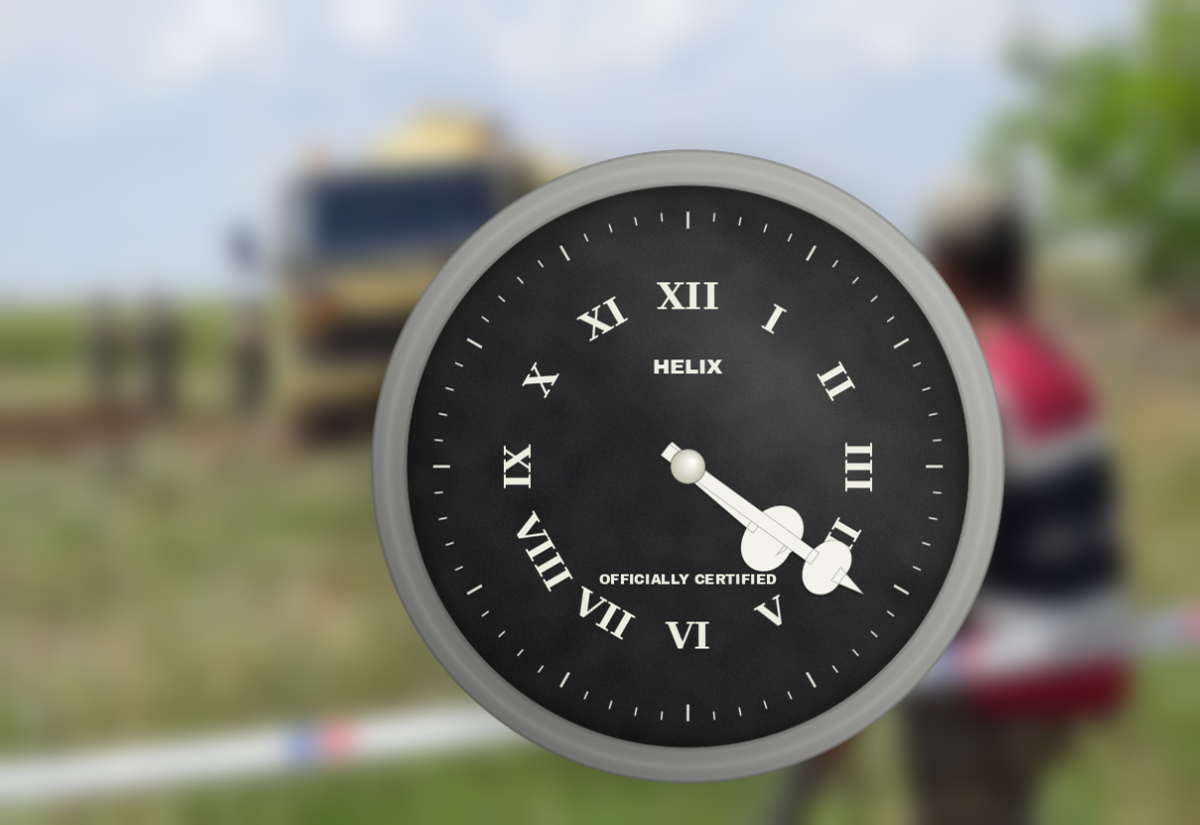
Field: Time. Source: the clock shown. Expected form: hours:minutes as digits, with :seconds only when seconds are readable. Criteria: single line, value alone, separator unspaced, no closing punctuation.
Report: 4:21
